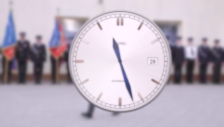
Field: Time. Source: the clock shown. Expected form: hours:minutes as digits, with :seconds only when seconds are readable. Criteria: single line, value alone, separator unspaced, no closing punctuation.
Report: 11:27
